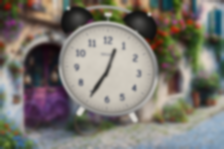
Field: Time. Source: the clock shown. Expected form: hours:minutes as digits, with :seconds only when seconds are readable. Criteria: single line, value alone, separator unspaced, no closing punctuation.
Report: 12:35
